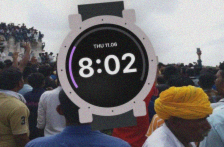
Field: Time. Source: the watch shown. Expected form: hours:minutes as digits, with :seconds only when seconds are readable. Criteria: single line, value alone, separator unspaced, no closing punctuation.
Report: 8:02
